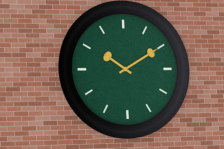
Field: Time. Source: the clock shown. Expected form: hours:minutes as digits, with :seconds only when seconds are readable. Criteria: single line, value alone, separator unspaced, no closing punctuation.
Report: 10:10
